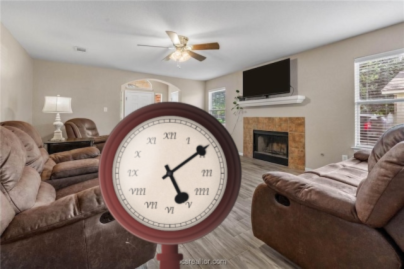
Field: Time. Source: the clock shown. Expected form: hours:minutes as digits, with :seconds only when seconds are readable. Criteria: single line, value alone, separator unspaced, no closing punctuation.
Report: 5:09
